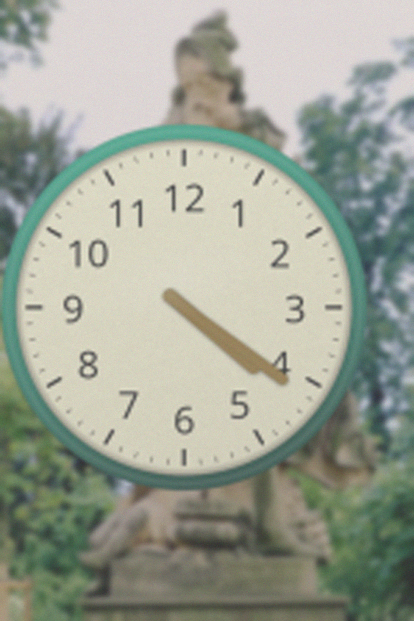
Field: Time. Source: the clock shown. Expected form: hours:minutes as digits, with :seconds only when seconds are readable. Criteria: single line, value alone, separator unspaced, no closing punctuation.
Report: 4:21
